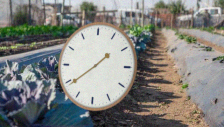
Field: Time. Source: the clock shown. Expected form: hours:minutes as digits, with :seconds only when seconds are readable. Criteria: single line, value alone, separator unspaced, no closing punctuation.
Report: 1:39
